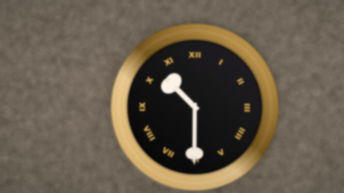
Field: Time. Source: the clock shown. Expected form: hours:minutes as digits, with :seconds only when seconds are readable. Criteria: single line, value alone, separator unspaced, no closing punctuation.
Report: 10:30
